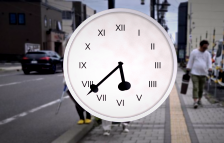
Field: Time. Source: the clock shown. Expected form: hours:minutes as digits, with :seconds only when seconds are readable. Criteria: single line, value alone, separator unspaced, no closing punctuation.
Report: 5:38
